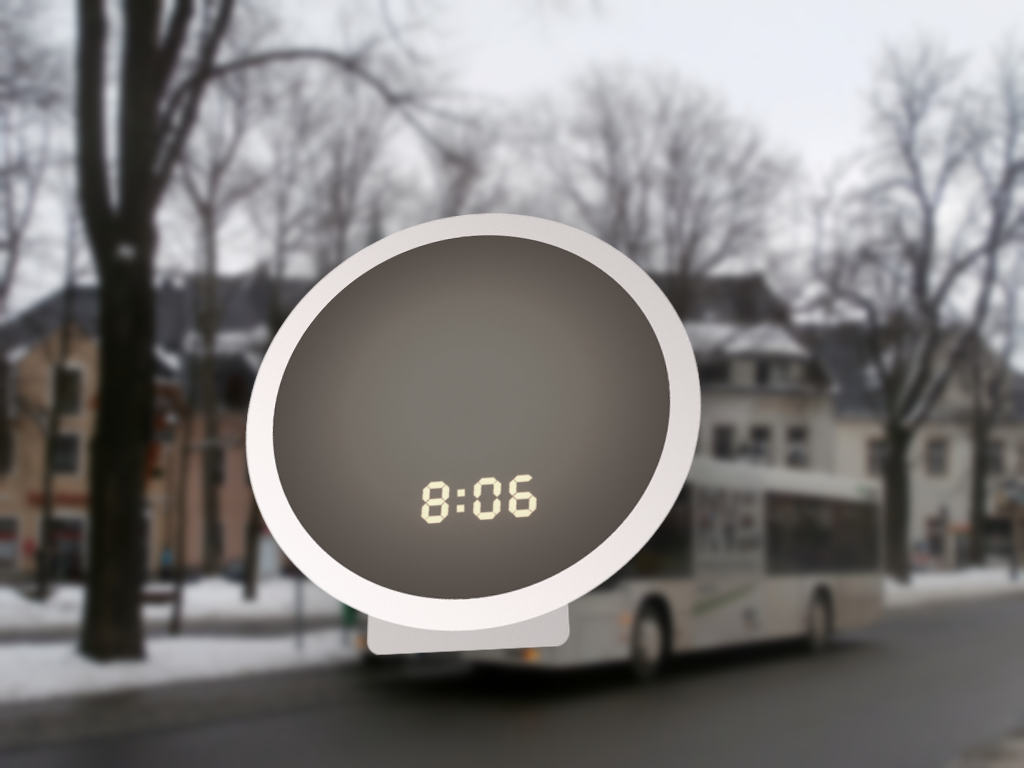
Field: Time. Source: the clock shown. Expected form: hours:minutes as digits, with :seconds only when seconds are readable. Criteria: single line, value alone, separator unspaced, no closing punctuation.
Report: 8:06
